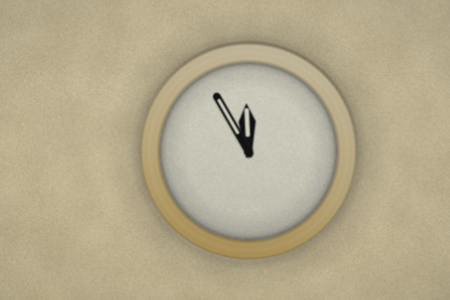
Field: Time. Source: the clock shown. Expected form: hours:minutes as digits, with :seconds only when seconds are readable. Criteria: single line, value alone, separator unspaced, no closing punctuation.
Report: 11:55
